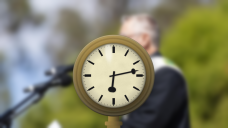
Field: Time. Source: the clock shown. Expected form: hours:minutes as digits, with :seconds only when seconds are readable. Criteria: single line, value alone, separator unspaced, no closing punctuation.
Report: 6:13
